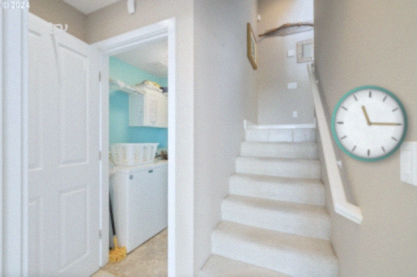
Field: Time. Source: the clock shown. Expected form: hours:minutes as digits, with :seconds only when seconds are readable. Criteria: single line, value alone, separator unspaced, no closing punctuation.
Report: 11:15
